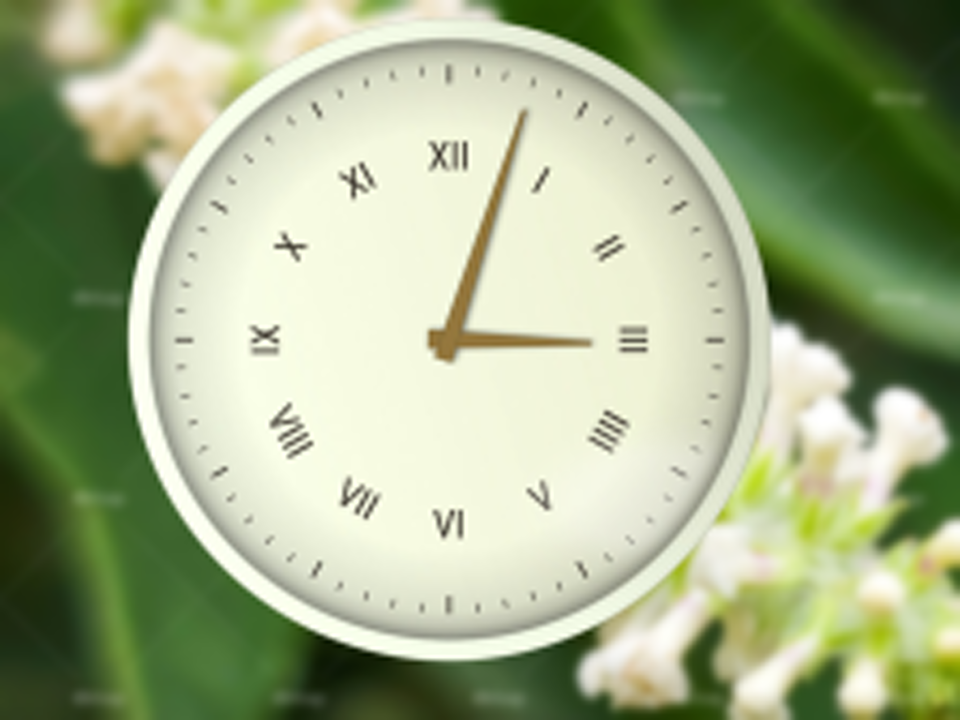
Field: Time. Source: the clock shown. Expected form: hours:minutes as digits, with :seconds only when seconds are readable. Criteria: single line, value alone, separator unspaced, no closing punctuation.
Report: 3:03
